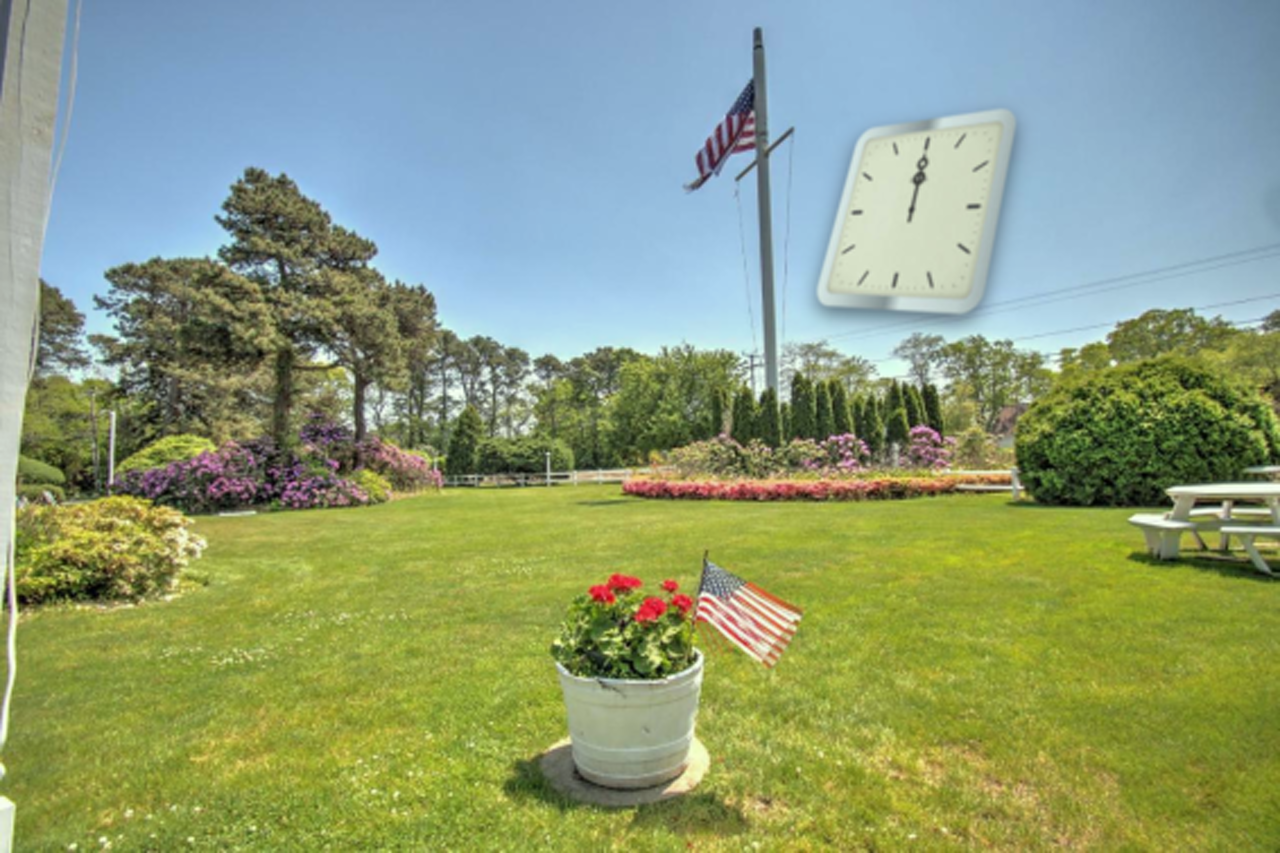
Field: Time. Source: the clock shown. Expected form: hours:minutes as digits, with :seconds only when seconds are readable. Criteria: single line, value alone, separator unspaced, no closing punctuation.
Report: 12:00
